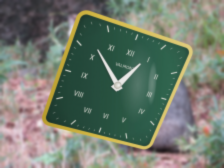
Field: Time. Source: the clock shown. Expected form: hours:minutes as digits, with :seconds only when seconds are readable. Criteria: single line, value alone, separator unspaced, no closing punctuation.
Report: 12:52
